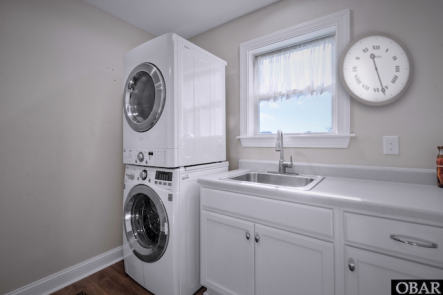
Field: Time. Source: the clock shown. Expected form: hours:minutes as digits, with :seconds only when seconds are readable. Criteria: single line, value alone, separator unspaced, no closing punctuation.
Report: 11:27
